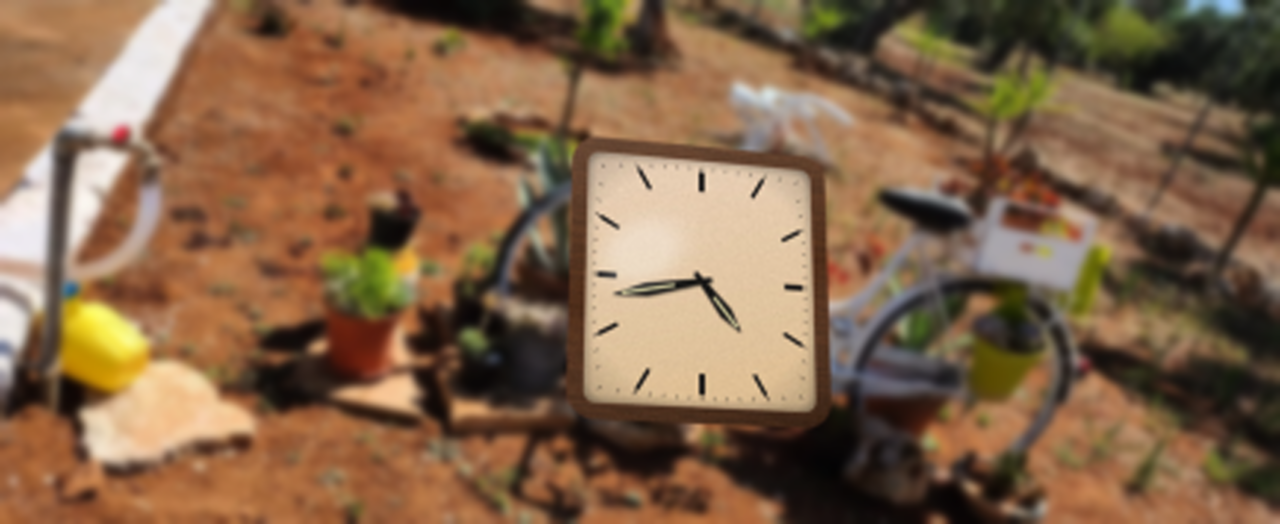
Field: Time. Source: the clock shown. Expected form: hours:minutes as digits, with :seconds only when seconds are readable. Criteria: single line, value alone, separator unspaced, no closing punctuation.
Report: 4:43
